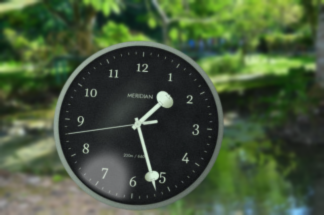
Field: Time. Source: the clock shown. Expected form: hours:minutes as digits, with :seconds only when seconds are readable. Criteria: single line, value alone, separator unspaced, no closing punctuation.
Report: 1:26:43
